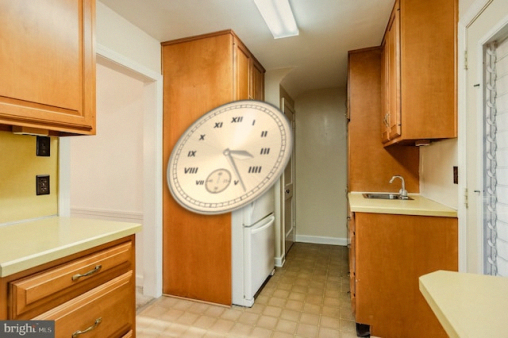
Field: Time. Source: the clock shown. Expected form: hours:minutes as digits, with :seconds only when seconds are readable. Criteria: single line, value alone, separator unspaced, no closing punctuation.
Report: 3:24
